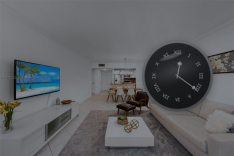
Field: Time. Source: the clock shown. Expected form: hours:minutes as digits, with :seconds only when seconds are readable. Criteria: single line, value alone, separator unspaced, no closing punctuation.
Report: 12:21
